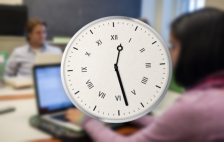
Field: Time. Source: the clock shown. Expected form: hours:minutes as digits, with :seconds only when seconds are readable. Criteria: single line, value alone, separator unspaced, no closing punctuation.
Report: 12:28
